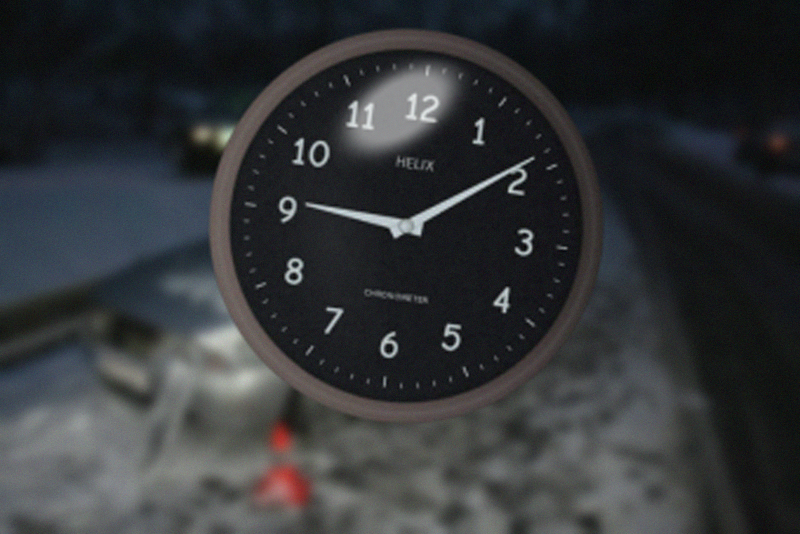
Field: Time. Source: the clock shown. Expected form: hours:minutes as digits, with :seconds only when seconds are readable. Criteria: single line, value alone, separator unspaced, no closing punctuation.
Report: 9:09
